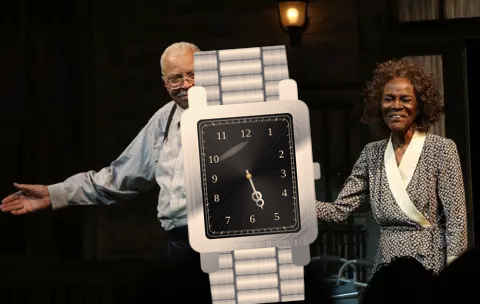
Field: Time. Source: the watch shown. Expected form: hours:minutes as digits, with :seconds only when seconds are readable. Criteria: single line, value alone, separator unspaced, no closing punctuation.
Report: 5:27
